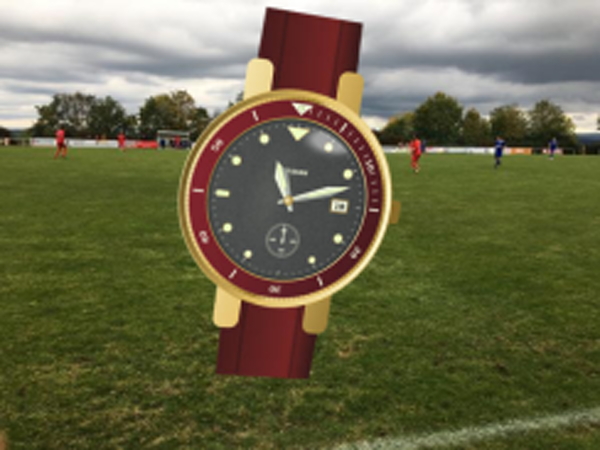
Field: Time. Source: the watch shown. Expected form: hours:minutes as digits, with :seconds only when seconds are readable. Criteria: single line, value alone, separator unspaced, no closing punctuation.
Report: 11:12
